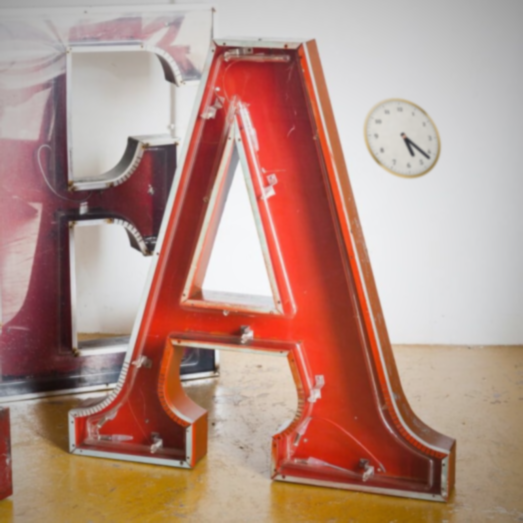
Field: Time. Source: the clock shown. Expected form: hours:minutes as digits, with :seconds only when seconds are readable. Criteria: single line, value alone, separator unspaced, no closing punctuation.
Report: 5:22
